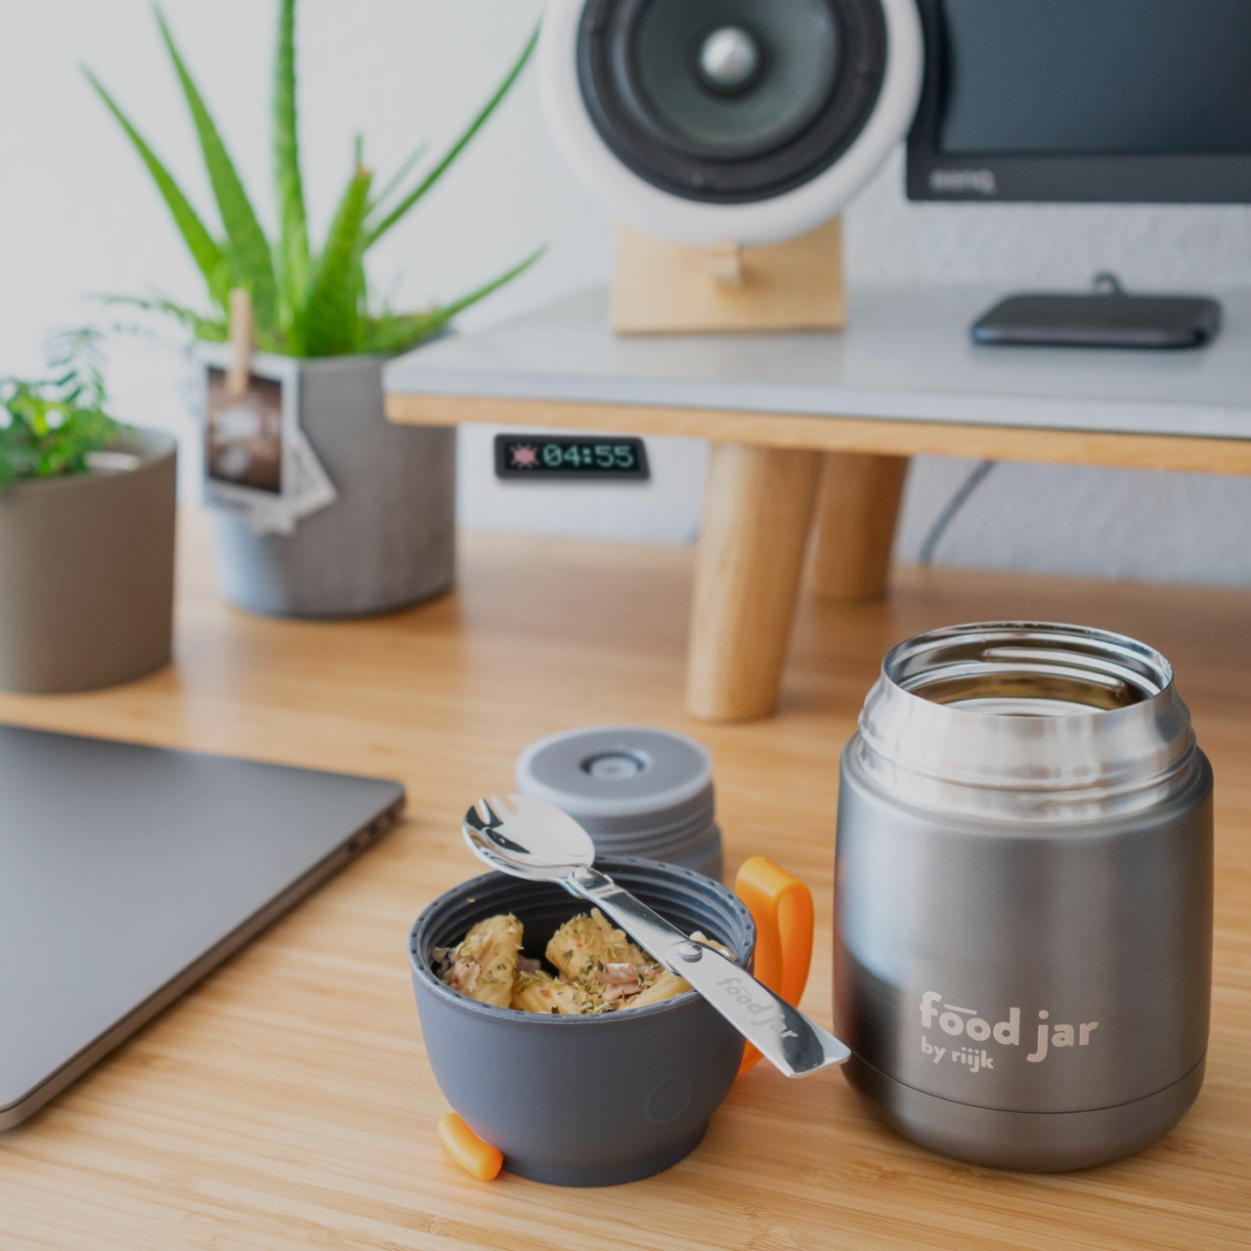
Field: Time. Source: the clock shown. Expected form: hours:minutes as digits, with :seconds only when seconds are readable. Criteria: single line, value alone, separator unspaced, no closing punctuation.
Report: 4:55
